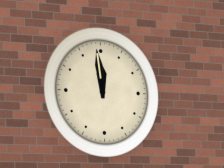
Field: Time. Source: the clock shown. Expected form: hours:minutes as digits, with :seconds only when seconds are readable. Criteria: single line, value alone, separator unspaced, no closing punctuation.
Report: 11:59
